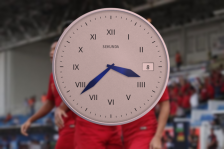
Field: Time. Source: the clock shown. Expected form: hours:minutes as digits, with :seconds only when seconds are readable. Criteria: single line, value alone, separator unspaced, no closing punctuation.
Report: 3:38
